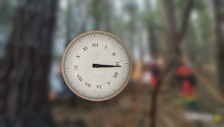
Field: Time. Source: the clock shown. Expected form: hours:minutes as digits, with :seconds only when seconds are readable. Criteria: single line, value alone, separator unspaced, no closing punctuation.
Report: 3:16
